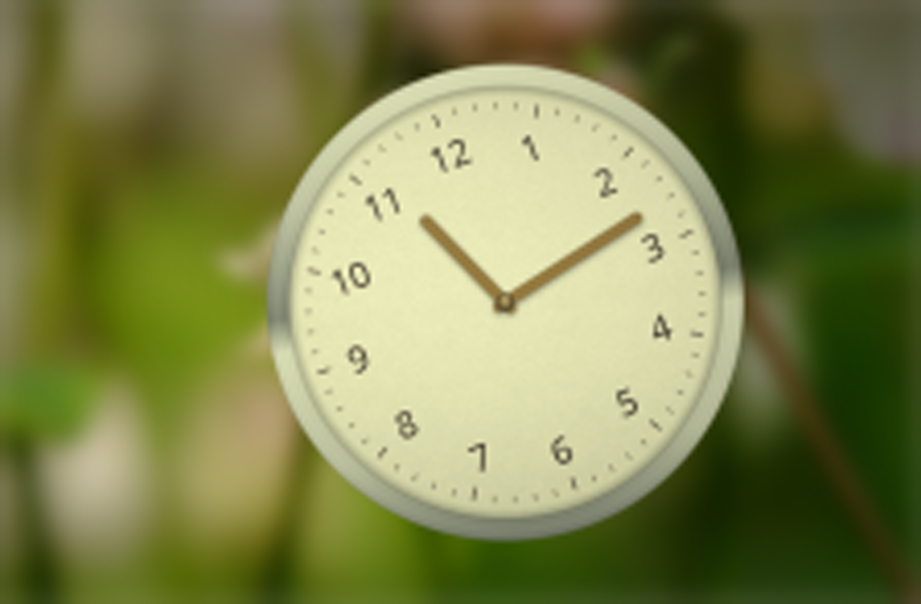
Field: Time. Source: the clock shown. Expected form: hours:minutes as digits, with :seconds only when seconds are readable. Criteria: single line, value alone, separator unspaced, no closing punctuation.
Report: 11:13
